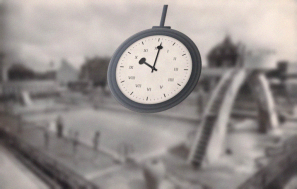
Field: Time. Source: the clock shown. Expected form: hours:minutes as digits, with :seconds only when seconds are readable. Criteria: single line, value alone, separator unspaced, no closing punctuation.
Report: 10:01
